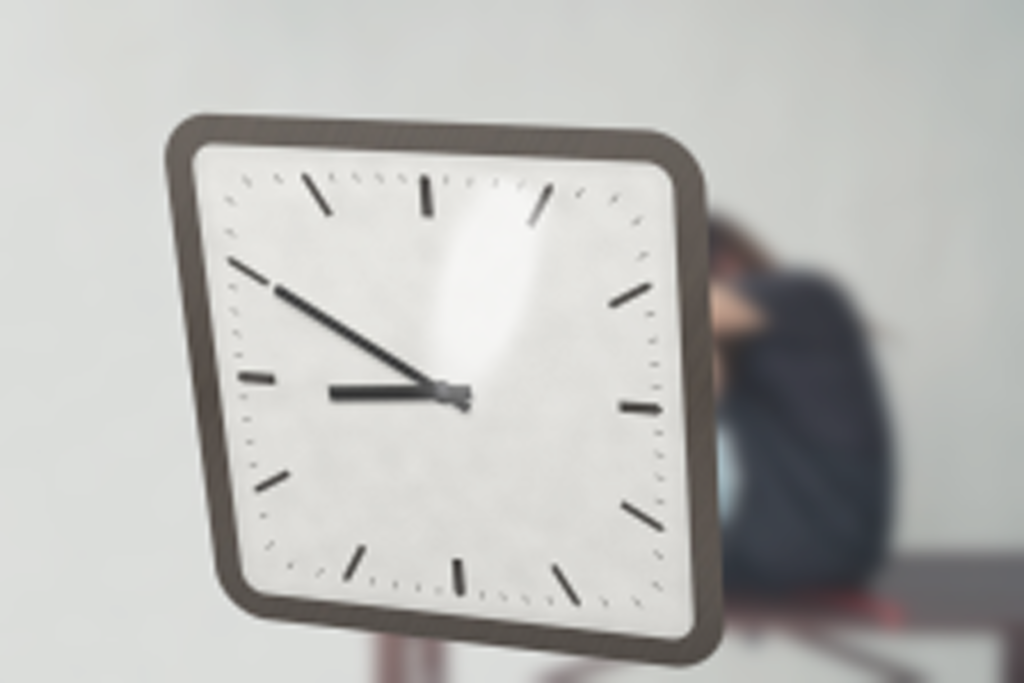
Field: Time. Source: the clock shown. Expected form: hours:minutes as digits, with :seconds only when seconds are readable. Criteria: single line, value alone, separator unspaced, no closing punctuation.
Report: 8:50
